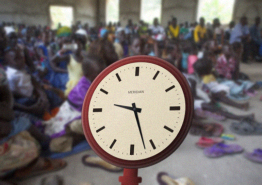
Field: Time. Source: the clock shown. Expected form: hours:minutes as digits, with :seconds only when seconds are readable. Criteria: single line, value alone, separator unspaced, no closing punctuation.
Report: 9:27
